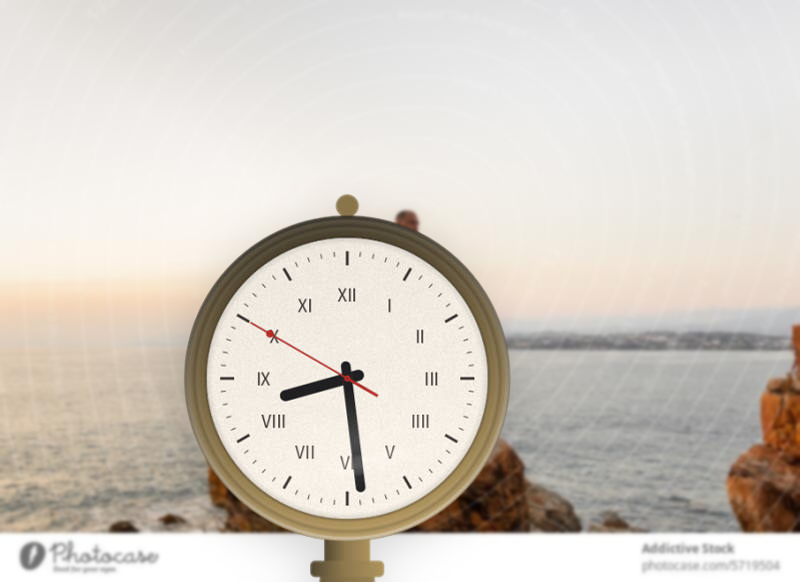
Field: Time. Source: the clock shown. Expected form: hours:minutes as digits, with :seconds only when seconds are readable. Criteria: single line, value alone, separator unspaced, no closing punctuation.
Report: 8:28:50
